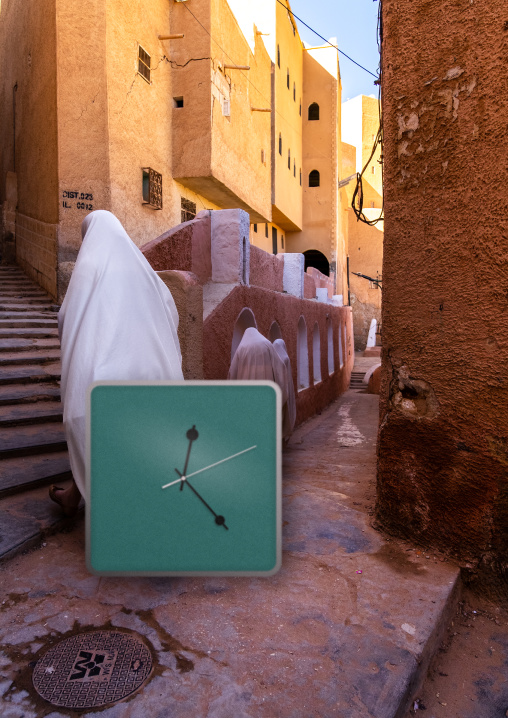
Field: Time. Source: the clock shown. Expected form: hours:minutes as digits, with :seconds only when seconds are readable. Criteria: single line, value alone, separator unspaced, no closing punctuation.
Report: 12:23:11
